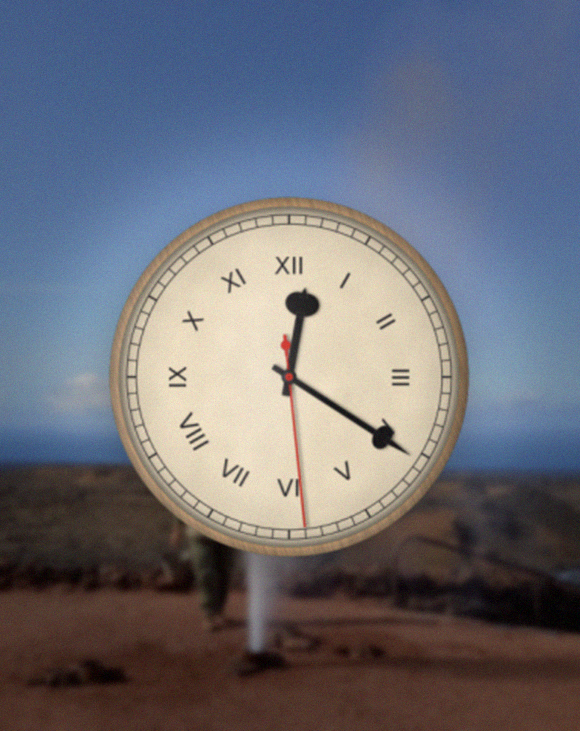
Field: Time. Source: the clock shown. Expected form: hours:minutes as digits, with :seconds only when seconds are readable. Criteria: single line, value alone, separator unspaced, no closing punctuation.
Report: 12:20:29
